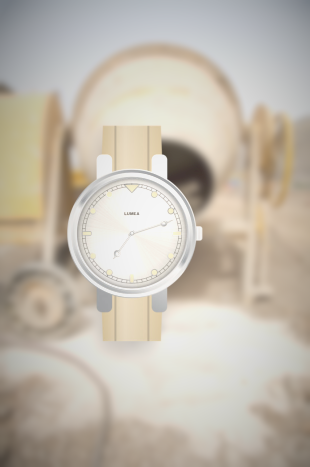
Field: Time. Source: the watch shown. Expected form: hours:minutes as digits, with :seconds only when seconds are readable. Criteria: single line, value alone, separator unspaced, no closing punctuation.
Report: 7:12
